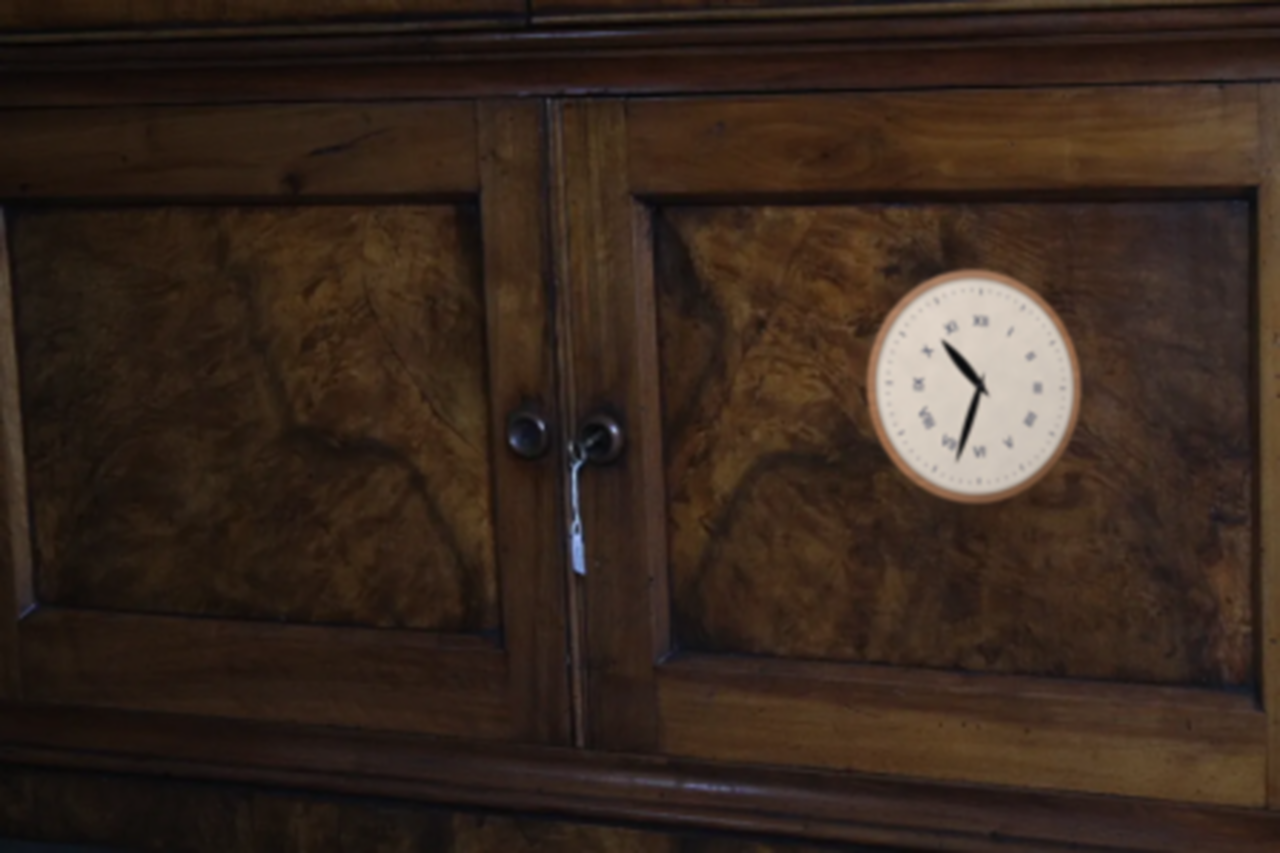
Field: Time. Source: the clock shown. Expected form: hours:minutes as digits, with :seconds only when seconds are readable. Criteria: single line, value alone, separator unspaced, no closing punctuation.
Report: 10:33
